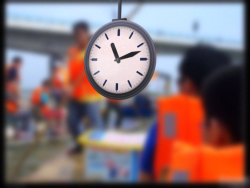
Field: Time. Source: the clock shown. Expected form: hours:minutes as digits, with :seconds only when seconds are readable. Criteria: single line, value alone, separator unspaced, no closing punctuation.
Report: 11:12
